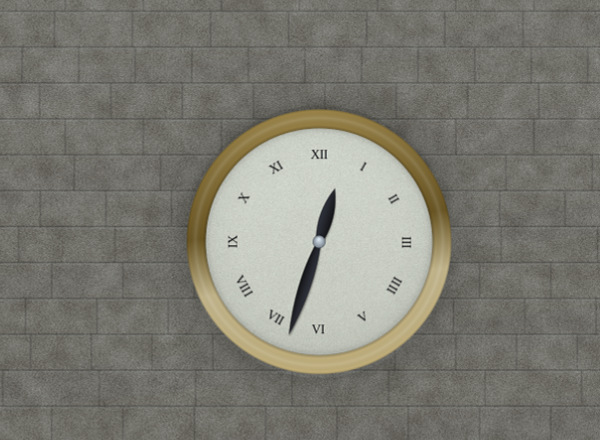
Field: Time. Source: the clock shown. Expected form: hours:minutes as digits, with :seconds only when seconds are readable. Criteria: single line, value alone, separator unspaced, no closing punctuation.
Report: 12:33
